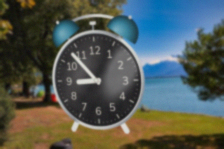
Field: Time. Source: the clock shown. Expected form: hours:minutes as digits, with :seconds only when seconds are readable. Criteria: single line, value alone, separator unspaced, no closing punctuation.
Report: 8:53
